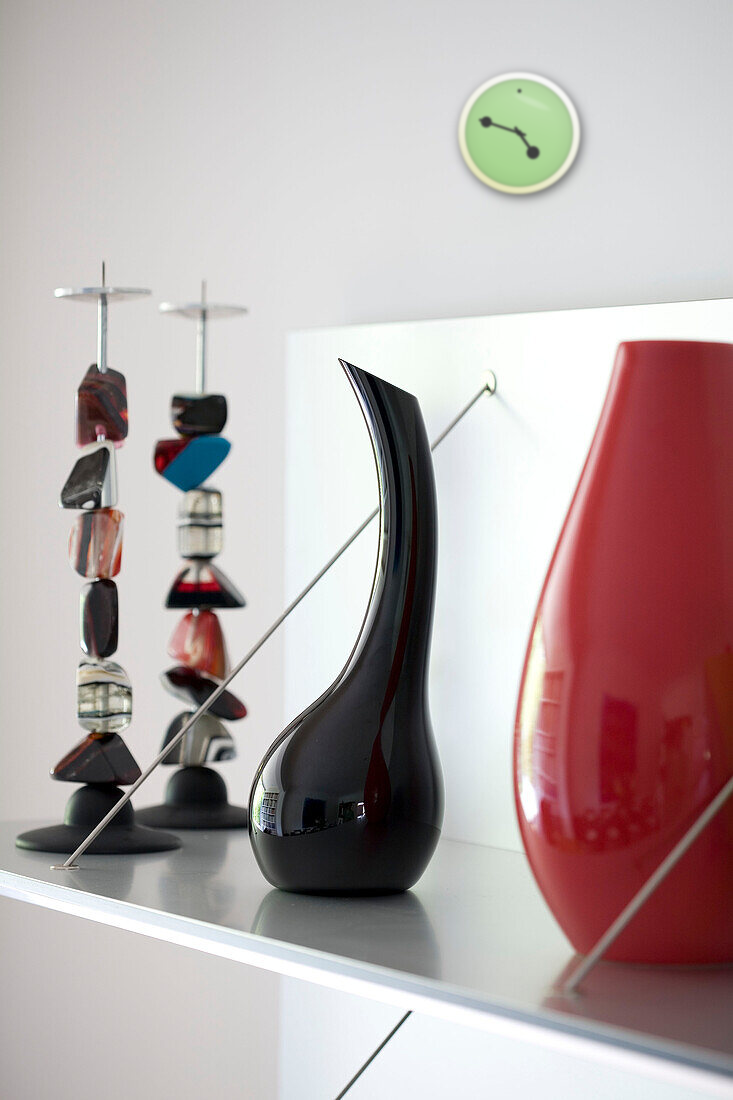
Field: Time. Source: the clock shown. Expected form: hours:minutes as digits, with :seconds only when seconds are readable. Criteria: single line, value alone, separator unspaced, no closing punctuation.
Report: 4:48
